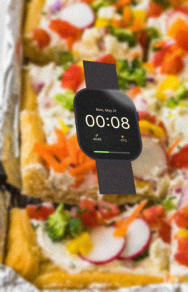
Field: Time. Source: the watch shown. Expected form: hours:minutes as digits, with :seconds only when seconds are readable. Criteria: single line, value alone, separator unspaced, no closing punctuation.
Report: 0:08
